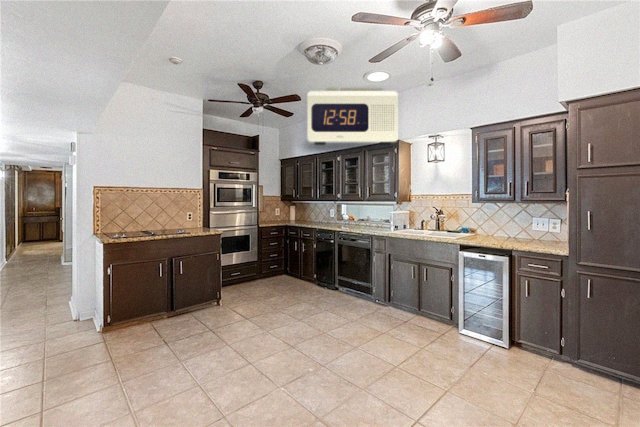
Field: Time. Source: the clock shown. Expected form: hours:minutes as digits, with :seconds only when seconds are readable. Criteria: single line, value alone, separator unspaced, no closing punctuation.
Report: 12:58
